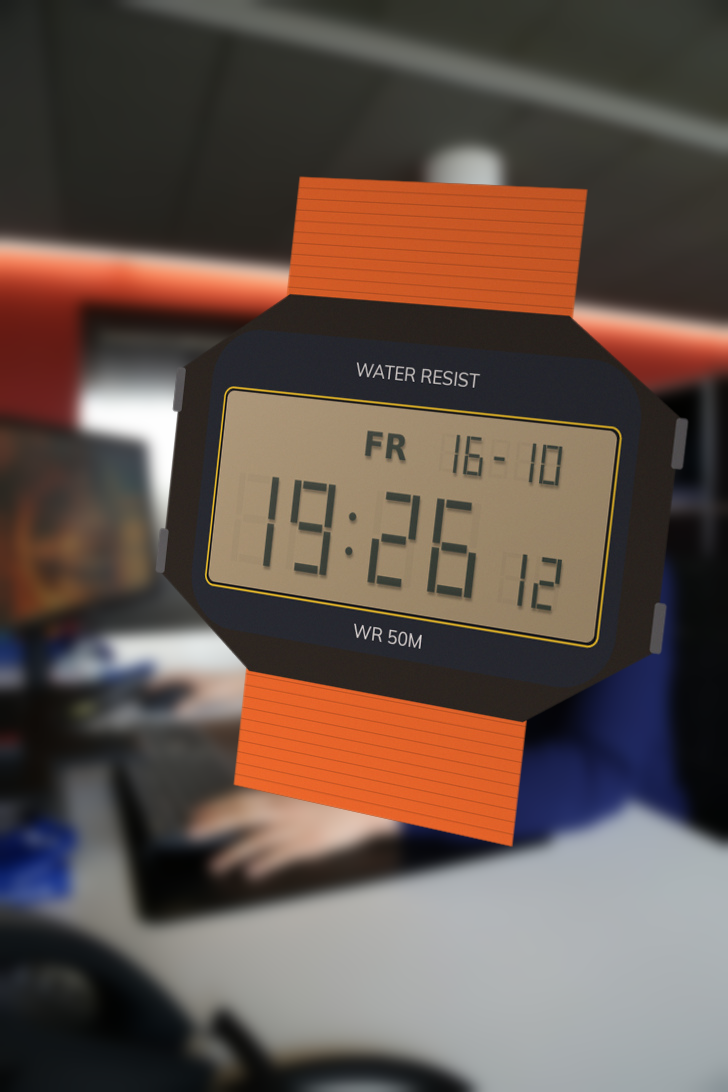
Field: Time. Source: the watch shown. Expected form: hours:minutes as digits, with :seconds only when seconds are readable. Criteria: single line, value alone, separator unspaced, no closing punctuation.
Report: 19:26:12
